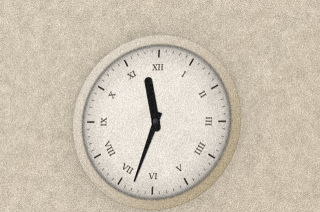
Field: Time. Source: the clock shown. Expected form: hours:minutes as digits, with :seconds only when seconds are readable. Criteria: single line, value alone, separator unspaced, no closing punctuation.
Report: 11:33
